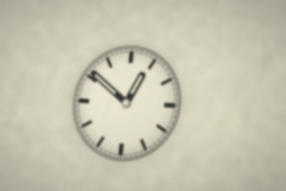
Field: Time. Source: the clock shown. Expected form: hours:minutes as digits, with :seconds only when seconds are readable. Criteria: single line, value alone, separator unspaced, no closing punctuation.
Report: 12:51
